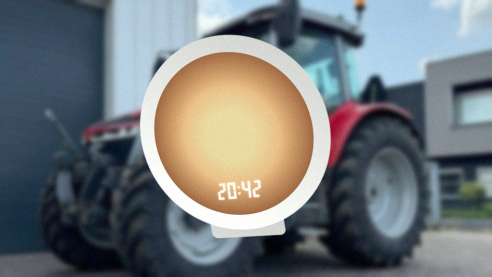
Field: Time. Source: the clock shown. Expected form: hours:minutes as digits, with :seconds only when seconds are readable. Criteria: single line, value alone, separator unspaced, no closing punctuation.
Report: 20:42
